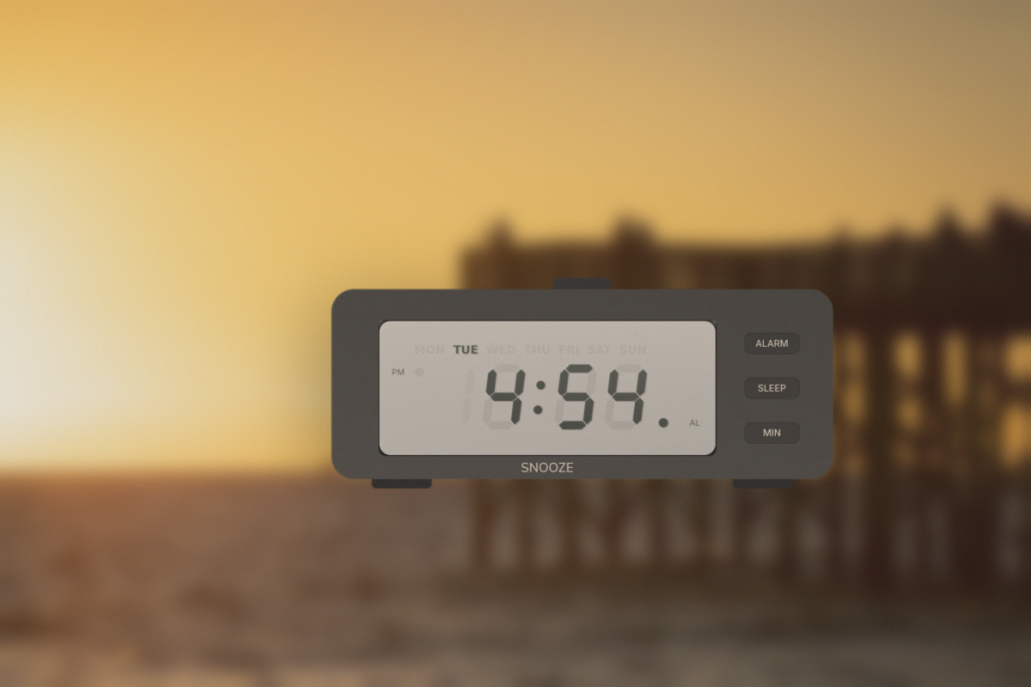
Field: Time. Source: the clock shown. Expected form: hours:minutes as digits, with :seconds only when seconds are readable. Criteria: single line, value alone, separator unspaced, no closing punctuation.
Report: 4:54
